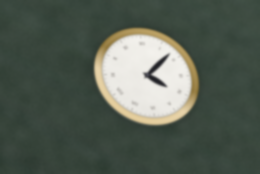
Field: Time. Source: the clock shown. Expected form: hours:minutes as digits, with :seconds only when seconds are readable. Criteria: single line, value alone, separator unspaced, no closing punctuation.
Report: 4:08
